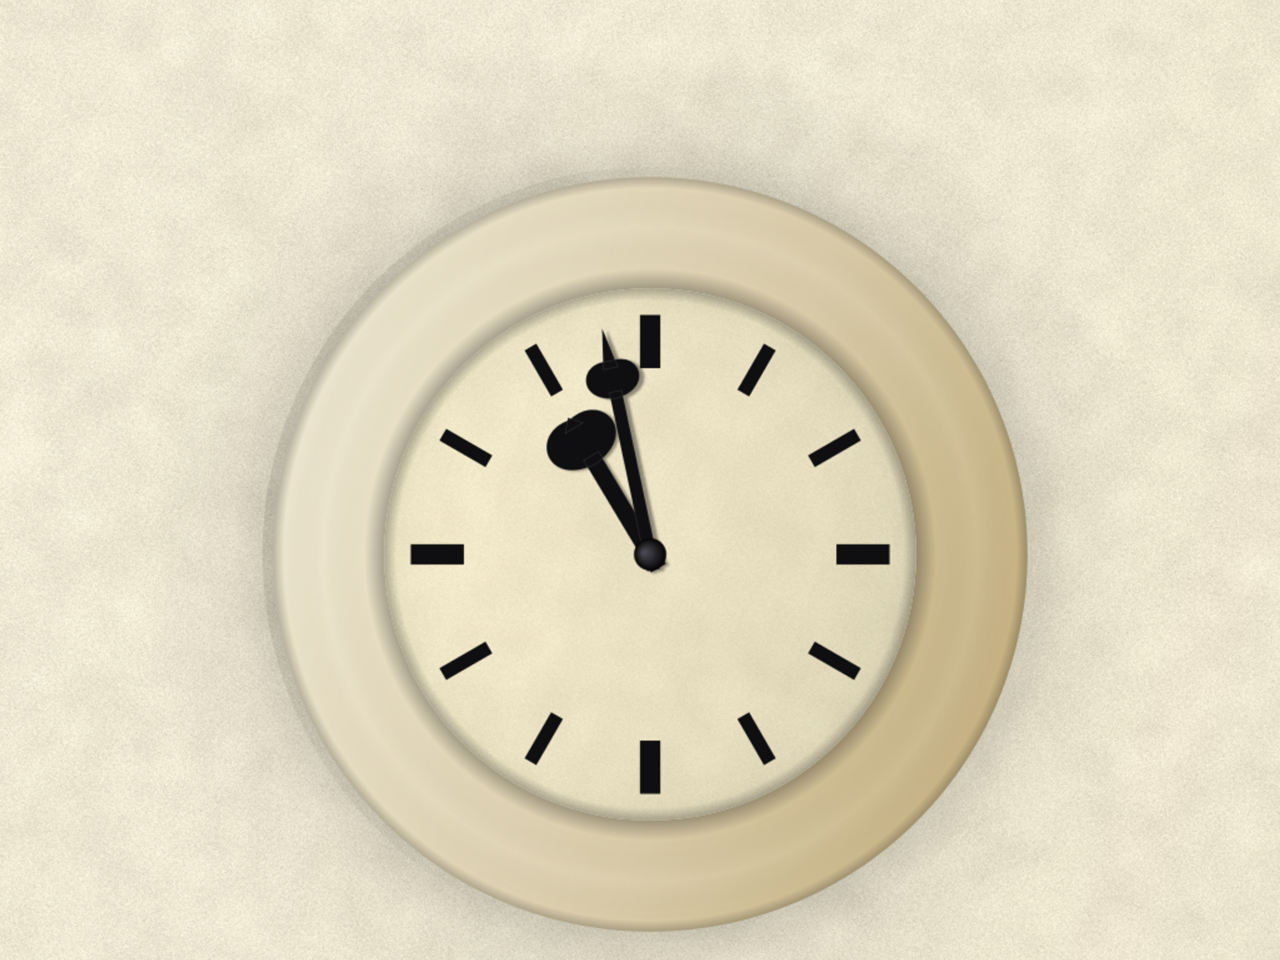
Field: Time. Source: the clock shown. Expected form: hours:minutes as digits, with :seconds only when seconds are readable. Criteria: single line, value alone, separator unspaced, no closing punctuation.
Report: 10:58
